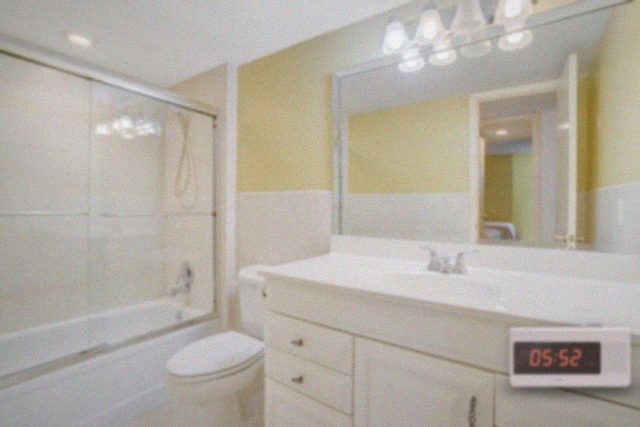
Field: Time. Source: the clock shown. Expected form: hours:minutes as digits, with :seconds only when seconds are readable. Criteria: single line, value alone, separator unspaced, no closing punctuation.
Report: 5:52
